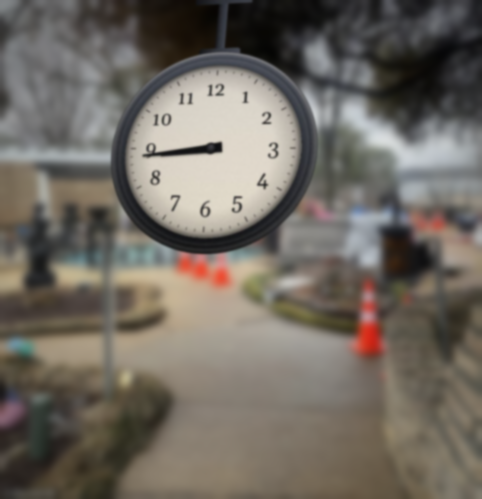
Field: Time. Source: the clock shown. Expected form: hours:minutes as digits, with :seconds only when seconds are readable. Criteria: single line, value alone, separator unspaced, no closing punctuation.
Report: 8:44
